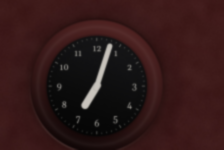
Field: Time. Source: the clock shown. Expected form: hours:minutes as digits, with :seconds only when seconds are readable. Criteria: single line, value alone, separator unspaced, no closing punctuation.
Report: 7:03
